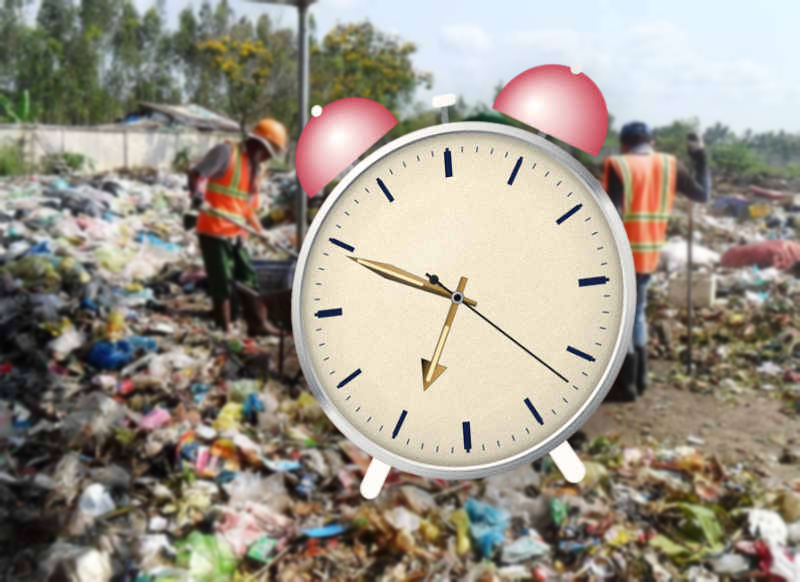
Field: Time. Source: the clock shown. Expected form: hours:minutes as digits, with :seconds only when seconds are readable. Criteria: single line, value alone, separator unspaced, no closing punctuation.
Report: 6:49:22
